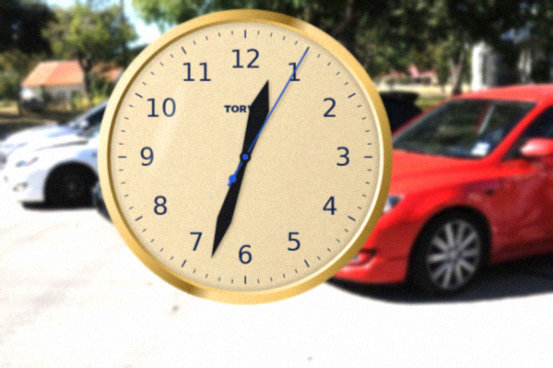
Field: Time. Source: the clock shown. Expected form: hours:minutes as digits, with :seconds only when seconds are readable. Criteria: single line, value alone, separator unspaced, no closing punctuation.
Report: 12:33:05
